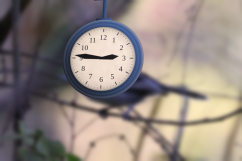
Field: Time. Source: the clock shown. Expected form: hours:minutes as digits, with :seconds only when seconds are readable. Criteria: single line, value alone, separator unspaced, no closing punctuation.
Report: 2:46
